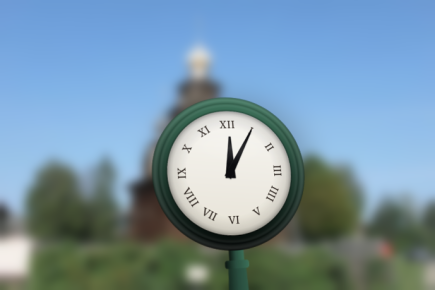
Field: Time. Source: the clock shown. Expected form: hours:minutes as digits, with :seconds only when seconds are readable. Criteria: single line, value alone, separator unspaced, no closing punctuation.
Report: 12:05
